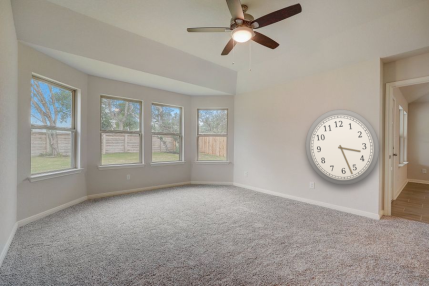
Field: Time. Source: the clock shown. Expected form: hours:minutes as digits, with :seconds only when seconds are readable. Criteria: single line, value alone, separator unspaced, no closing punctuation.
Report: 3:27
